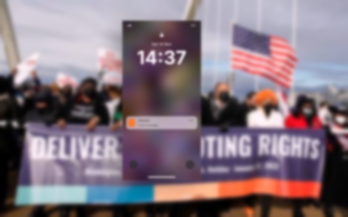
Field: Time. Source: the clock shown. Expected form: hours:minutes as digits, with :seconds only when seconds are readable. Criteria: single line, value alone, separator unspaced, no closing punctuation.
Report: 14:37
